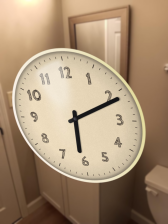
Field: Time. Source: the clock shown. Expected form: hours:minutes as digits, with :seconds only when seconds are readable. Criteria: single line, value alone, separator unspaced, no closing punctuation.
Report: 6:11
